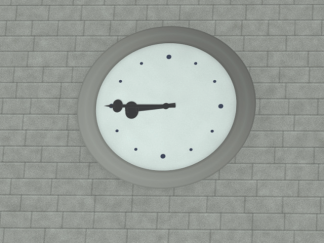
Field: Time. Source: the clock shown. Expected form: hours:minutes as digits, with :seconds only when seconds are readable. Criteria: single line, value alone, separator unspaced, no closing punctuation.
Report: 8:45
